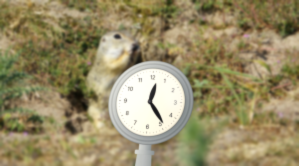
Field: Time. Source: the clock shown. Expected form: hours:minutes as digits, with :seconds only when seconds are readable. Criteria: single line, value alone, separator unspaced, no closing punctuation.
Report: 12:24
